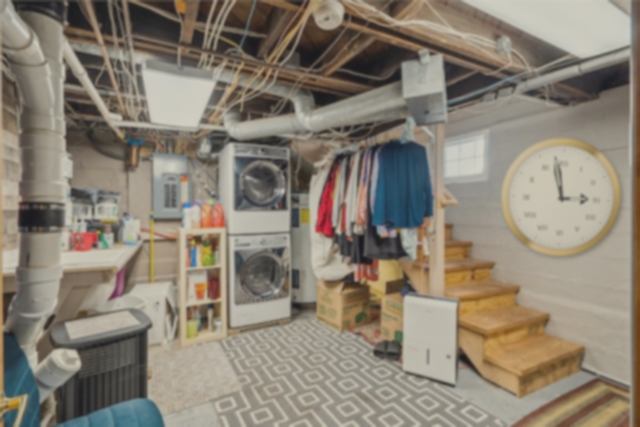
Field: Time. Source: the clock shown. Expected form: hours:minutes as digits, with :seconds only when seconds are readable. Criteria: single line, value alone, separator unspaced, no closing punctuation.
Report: 2:58
